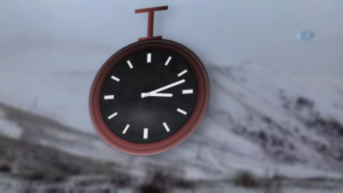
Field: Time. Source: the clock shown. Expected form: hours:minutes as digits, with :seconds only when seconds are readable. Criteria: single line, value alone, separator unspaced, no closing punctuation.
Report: 3:12
